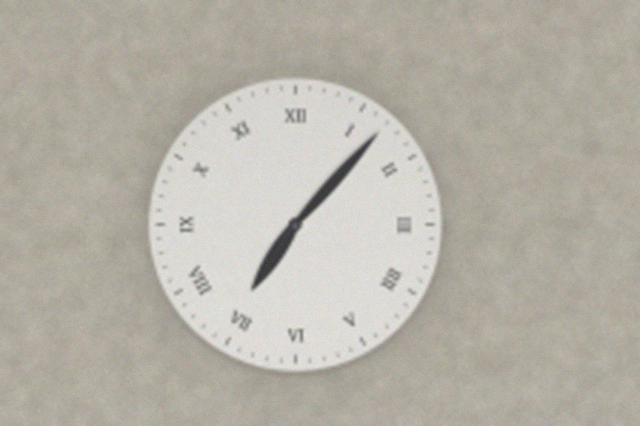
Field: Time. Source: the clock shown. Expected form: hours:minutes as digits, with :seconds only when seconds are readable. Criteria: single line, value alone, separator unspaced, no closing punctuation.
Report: 7:07
